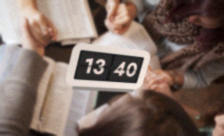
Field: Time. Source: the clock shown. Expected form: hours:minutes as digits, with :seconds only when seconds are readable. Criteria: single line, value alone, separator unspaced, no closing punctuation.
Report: 13:40
